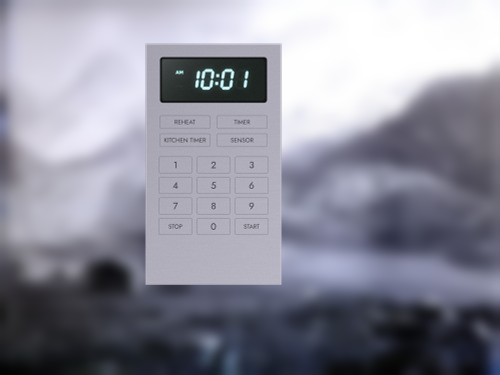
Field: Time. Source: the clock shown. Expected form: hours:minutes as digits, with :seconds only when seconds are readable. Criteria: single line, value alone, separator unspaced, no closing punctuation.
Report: 10:01
